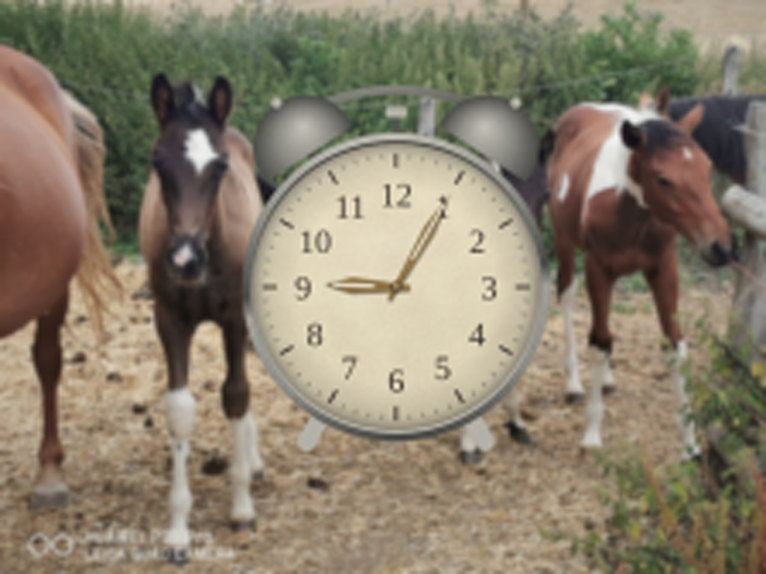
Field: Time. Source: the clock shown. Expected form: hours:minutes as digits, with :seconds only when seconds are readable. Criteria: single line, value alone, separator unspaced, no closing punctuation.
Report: 9:05
